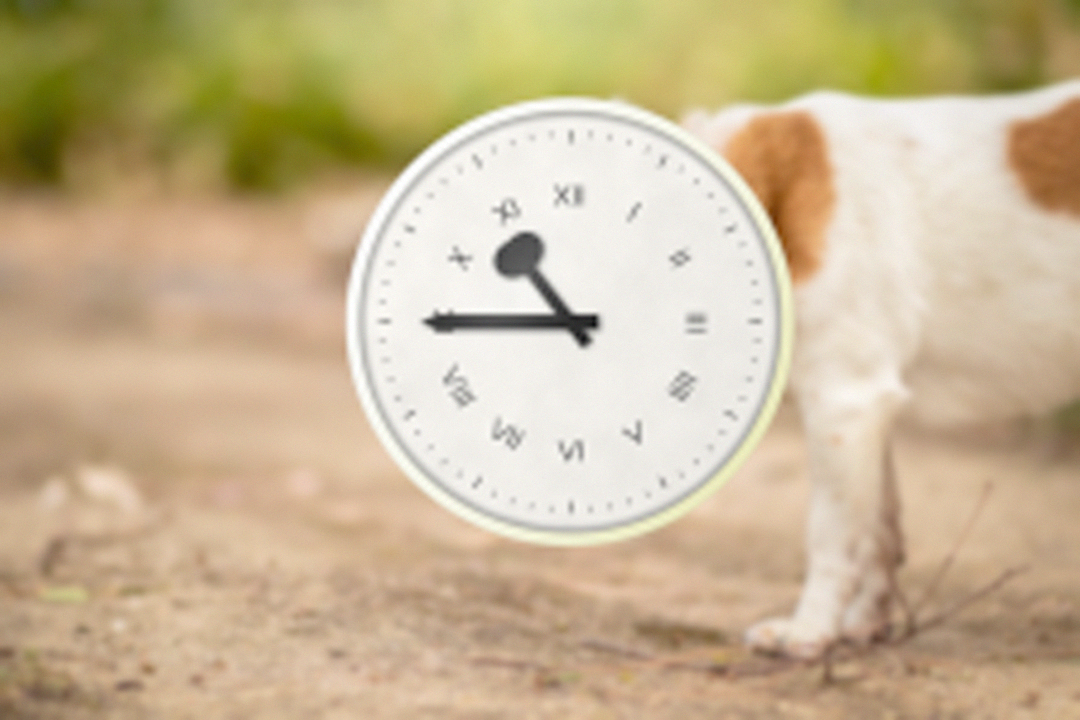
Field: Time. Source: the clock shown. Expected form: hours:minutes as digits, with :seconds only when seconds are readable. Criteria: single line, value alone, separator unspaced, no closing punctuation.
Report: 10:45
